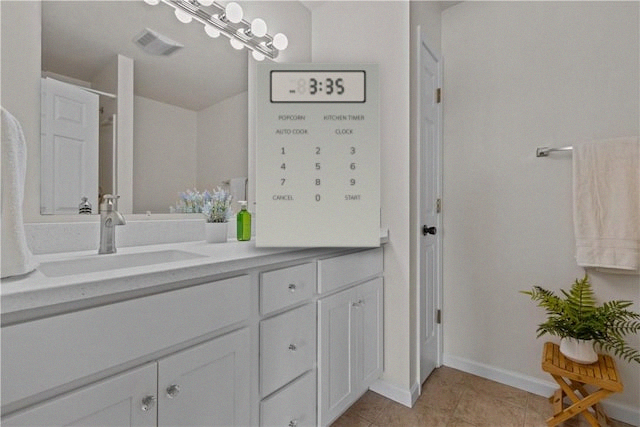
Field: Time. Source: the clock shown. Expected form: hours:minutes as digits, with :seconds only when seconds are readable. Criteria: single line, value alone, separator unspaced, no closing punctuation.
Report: 3:35
